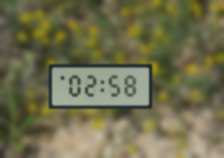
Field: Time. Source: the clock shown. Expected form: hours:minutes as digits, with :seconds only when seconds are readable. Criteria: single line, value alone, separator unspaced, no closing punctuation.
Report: 2:58
